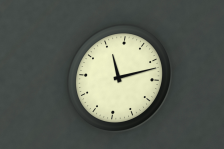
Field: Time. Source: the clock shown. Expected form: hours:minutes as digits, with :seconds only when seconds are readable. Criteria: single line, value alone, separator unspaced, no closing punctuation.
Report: 11:12
